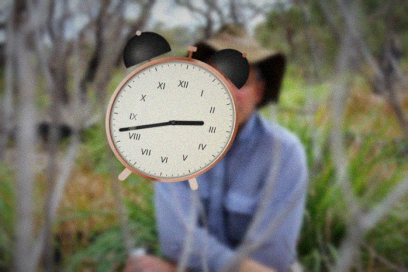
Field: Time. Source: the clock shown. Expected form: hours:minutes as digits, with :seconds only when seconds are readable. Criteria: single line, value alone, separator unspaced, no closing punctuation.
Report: 2:42
